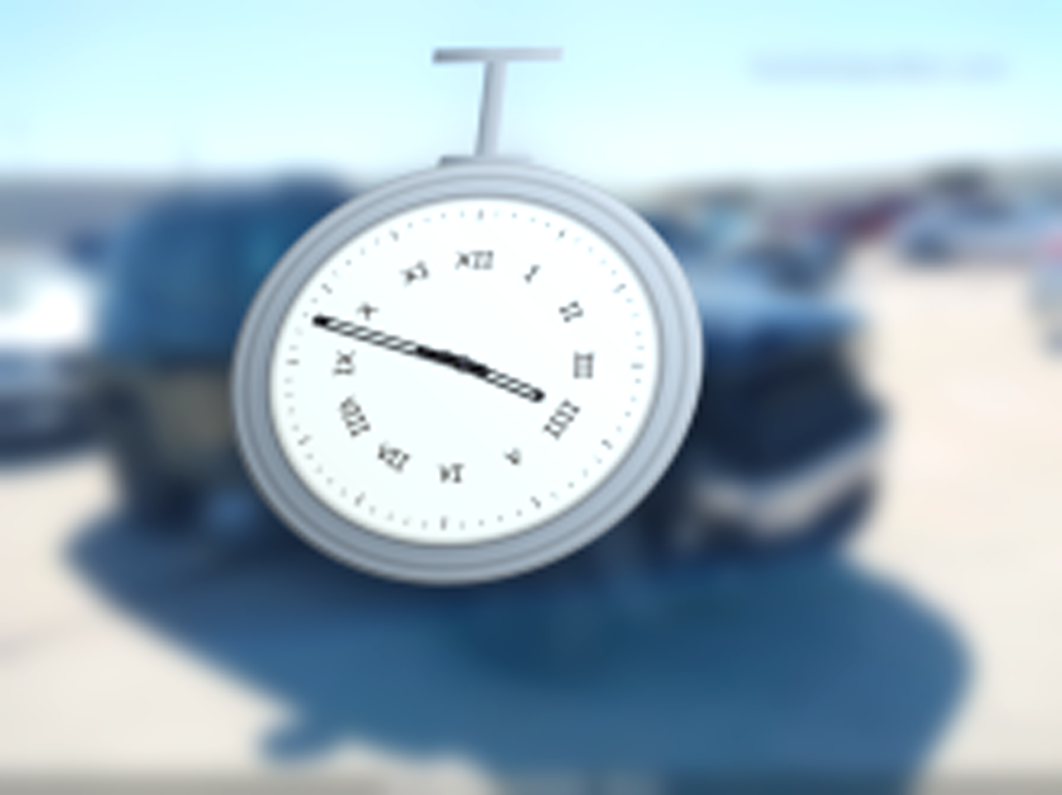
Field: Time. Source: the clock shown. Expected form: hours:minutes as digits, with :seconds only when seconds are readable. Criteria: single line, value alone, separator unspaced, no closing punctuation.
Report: 3:48
